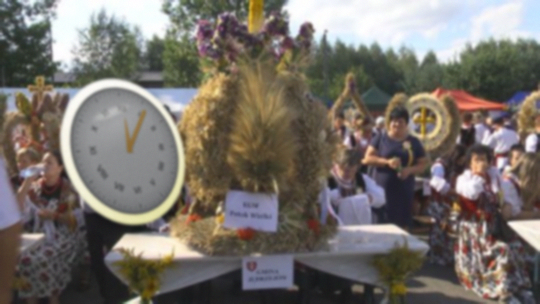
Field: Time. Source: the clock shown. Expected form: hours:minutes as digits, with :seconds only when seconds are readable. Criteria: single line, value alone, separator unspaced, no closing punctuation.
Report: 12:06
